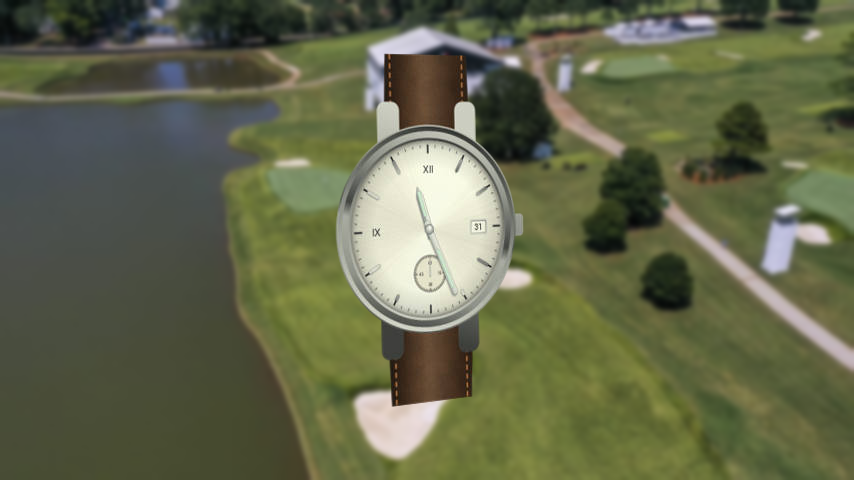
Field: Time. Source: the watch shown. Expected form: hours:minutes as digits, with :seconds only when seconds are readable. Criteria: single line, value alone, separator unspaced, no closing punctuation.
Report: 11:26
